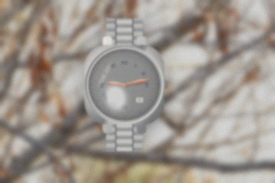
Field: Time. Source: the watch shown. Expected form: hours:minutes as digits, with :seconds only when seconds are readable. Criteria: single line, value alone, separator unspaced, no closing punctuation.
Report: 9:13
